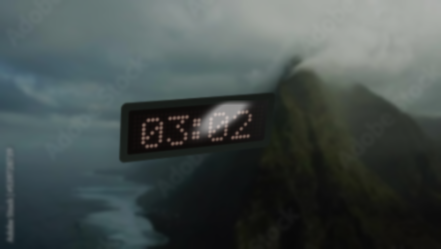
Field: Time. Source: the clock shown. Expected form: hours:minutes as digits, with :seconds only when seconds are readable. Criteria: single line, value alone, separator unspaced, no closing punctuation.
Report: 3:02
